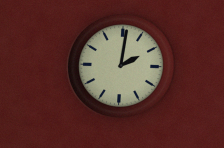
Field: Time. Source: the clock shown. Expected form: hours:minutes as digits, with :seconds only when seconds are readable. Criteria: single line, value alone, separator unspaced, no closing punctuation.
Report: 2:01
